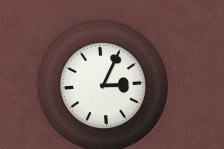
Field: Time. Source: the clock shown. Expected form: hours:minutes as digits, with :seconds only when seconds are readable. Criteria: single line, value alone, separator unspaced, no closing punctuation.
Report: 3:05
